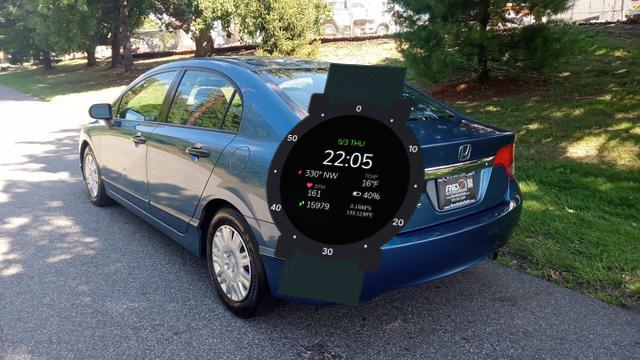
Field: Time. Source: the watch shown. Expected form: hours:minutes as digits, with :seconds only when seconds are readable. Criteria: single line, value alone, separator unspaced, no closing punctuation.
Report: 22:05
